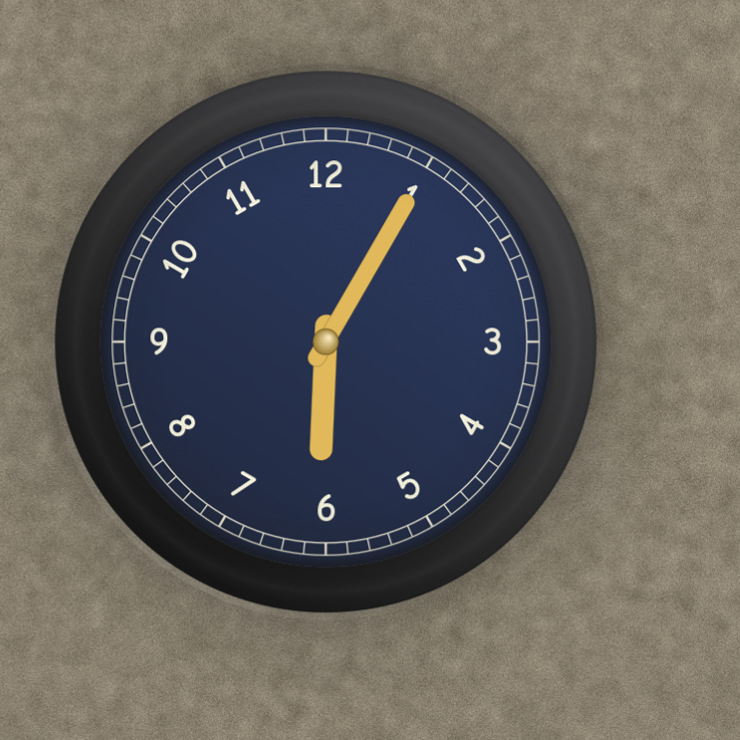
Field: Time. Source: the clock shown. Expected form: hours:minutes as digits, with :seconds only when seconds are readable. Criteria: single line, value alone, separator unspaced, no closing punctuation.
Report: 6:05
